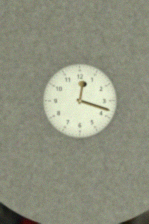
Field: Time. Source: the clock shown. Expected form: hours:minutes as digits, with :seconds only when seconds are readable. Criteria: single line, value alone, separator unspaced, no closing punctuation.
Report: 12:18
